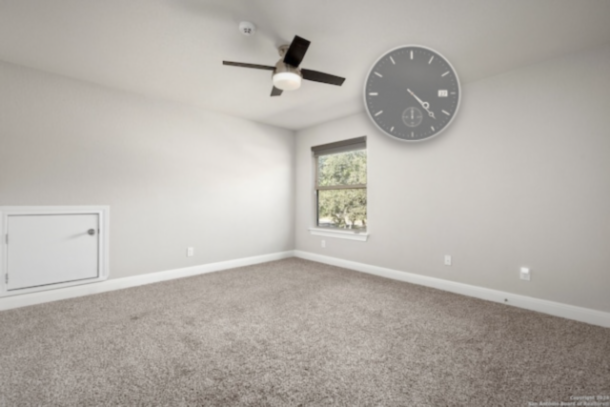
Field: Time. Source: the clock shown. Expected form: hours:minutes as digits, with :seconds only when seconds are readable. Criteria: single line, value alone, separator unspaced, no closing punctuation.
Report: 4:23
